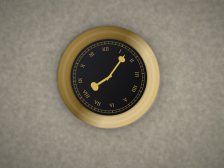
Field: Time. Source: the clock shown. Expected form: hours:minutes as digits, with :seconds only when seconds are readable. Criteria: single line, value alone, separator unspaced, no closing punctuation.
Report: 8:07
